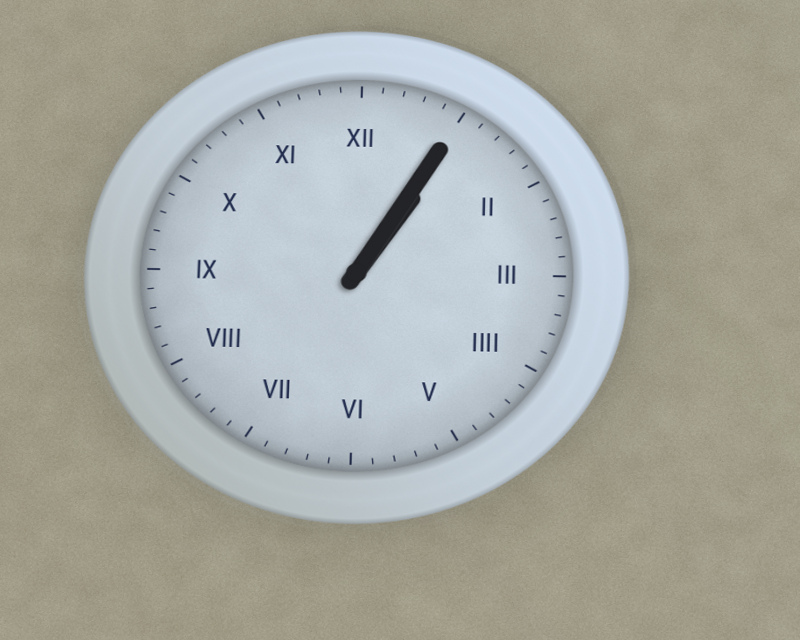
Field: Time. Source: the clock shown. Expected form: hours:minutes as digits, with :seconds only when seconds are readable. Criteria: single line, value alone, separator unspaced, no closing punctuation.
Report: 1:05
